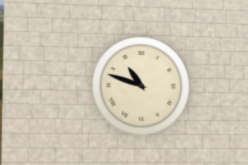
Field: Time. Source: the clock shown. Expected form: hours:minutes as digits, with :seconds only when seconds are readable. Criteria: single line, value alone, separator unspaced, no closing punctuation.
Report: 10:48
